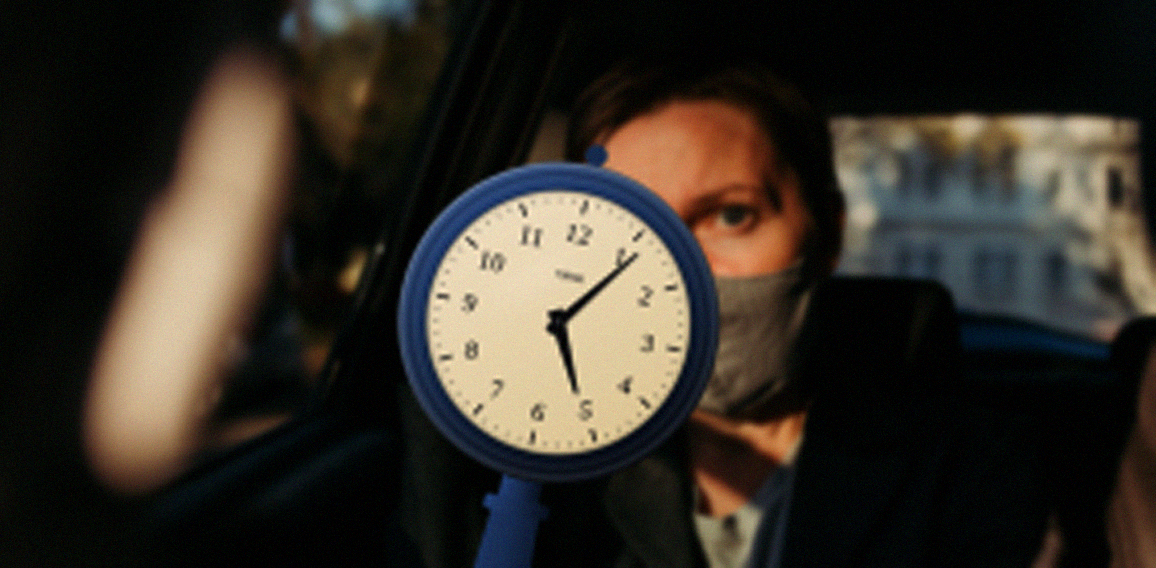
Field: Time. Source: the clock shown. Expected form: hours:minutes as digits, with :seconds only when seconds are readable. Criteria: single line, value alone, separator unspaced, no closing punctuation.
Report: 5:06
